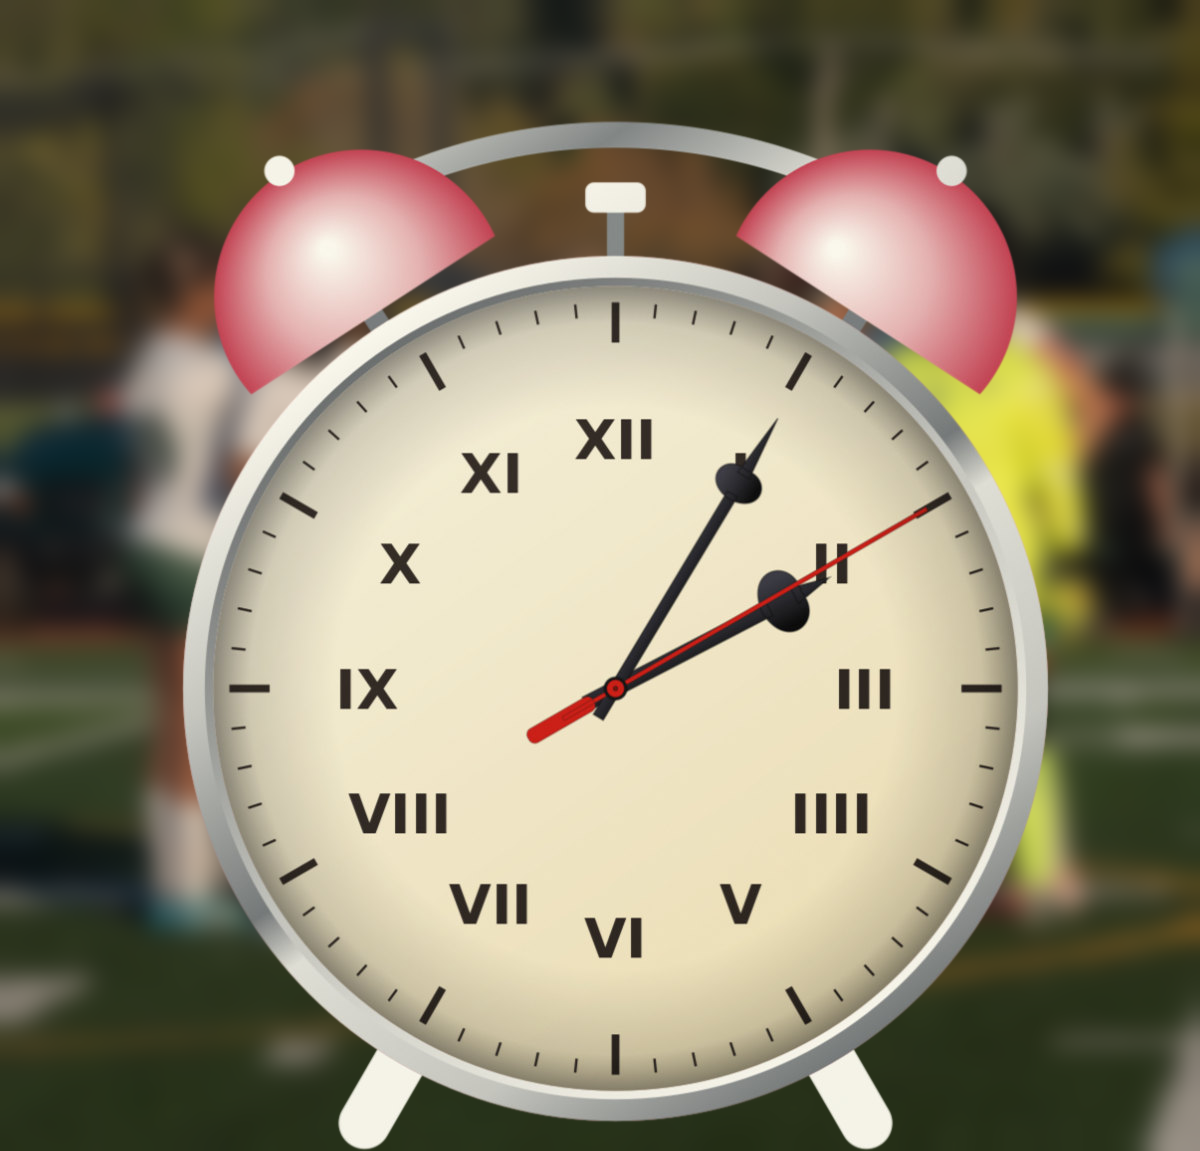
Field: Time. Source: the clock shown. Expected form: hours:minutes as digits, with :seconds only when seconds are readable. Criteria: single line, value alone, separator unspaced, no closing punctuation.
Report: 2:05:10
